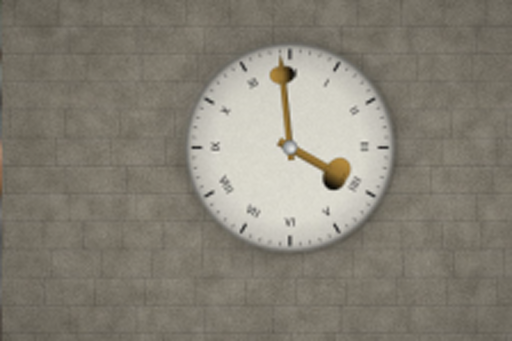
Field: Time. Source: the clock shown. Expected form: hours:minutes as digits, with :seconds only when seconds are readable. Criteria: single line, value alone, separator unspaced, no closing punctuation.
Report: 3:59
